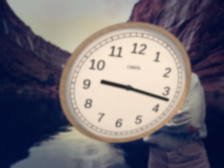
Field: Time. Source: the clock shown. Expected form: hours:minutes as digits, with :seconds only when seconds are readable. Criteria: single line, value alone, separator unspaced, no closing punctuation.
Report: 9:17
